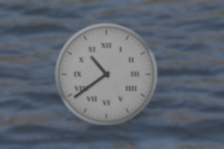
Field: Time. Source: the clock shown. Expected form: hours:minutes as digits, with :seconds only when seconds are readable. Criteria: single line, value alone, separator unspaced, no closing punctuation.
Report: 10:39
